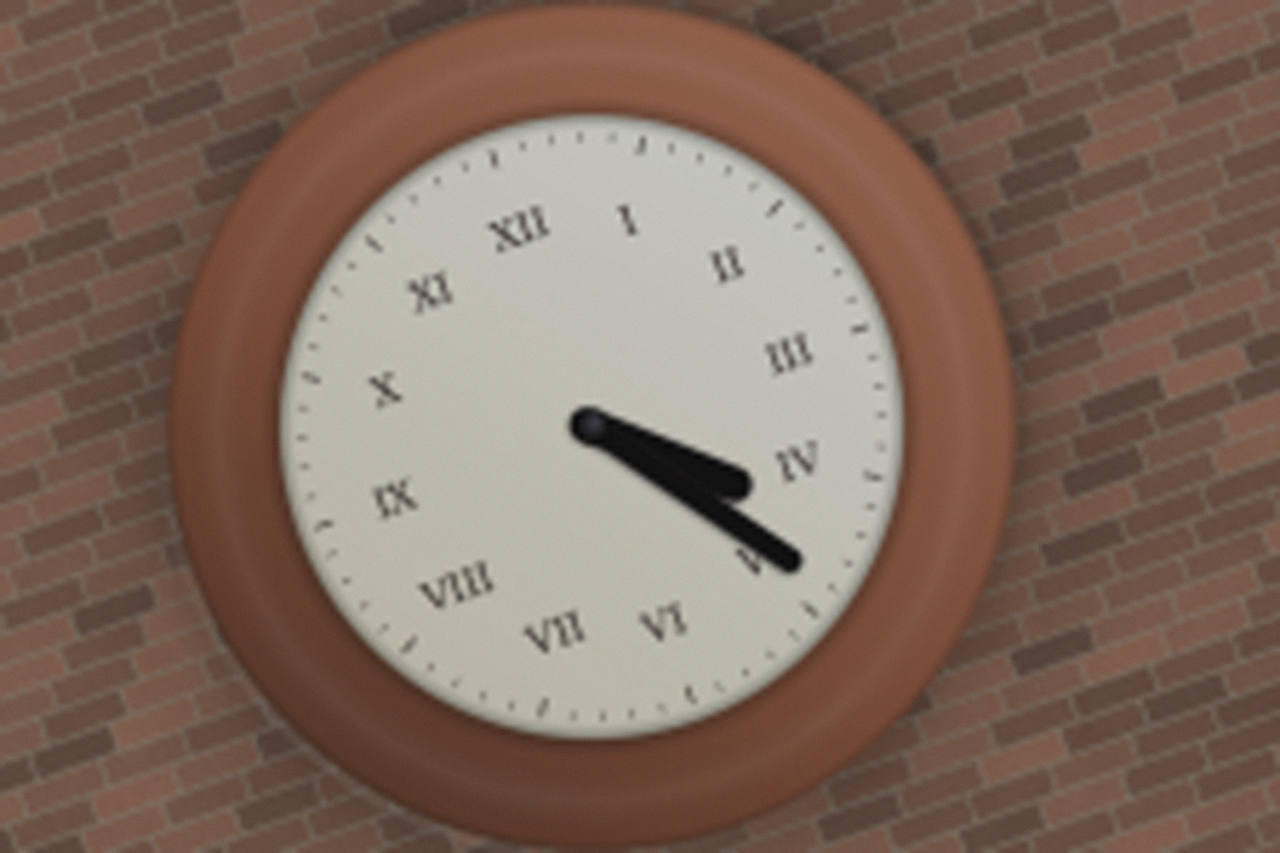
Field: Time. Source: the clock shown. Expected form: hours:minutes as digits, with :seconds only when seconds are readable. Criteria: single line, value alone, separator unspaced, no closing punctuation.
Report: 4:24
